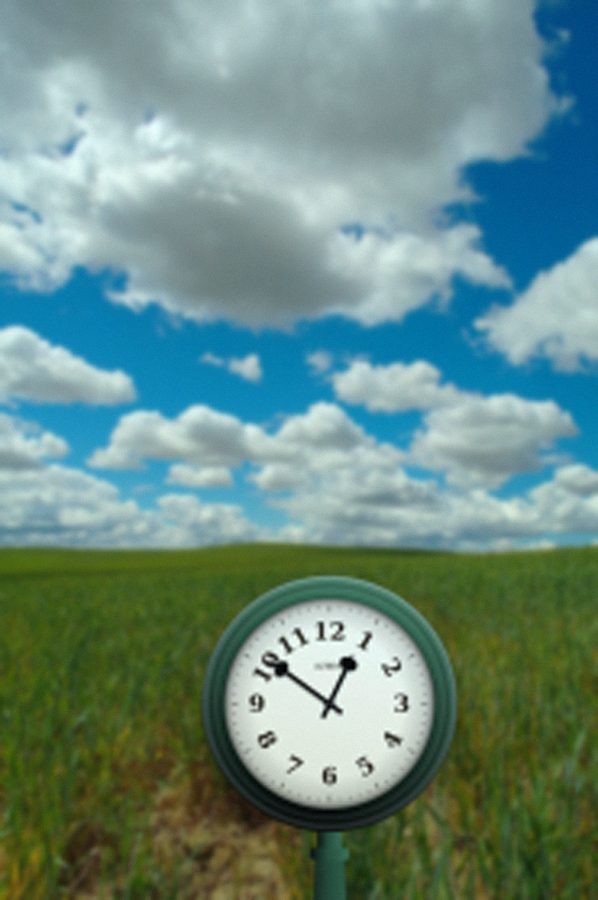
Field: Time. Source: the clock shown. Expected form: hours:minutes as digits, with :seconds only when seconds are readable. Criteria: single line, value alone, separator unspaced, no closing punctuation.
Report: 12:51
